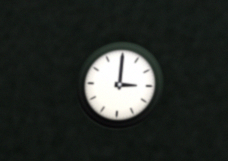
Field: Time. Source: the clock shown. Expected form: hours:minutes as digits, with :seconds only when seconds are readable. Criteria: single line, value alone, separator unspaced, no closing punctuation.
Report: 3:00
